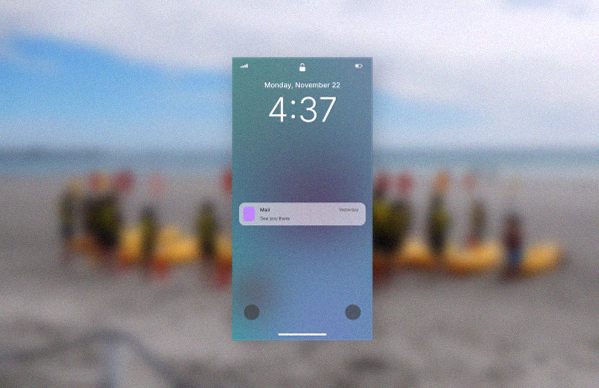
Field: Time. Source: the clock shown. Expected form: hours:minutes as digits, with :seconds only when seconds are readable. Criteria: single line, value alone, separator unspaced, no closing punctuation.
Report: 4:37
